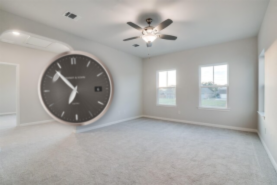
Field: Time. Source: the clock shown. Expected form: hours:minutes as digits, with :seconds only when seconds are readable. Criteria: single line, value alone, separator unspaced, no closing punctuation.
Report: 6:53
